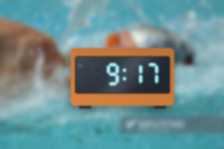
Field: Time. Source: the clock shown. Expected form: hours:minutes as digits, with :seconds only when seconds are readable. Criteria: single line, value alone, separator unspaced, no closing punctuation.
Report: 9:17
